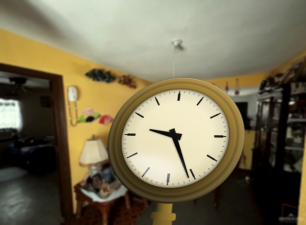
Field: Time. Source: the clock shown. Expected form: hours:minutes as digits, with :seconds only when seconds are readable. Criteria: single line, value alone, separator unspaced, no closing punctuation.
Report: 9:26
